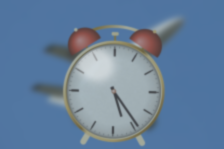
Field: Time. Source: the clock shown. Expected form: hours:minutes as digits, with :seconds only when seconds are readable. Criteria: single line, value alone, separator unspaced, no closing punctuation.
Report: 5:24
